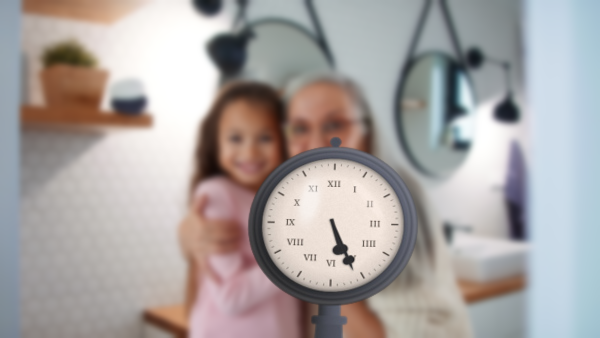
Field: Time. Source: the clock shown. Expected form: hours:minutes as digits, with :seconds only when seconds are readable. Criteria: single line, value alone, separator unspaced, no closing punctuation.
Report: 5:26
